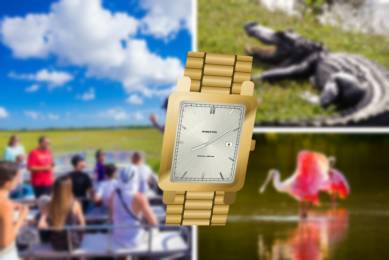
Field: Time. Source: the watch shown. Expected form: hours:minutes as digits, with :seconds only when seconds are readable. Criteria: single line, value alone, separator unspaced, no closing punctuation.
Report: 8:09
